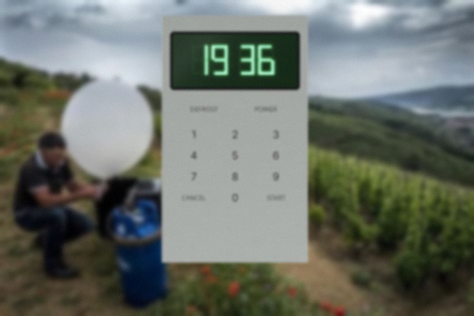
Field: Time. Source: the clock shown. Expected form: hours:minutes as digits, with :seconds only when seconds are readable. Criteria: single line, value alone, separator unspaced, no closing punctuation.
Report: 19:36
